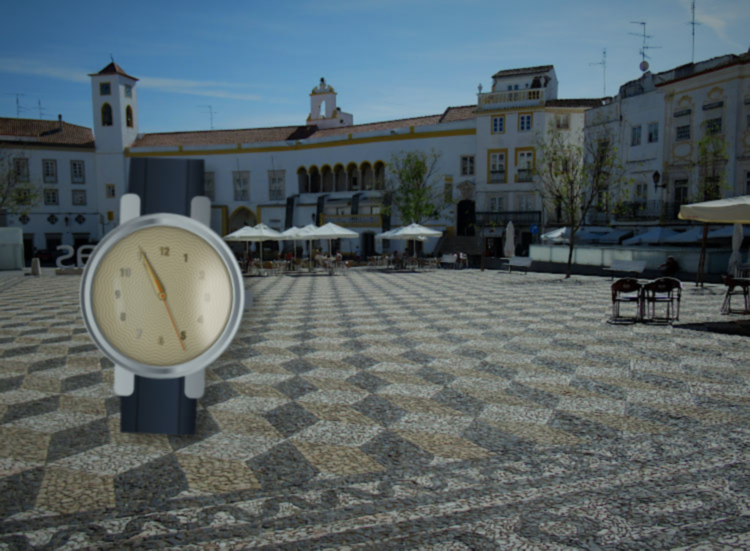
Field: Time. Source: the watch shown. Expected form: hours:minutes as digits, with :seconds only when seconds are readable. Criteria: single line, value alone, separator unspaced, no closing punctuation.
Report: 10:55:26
